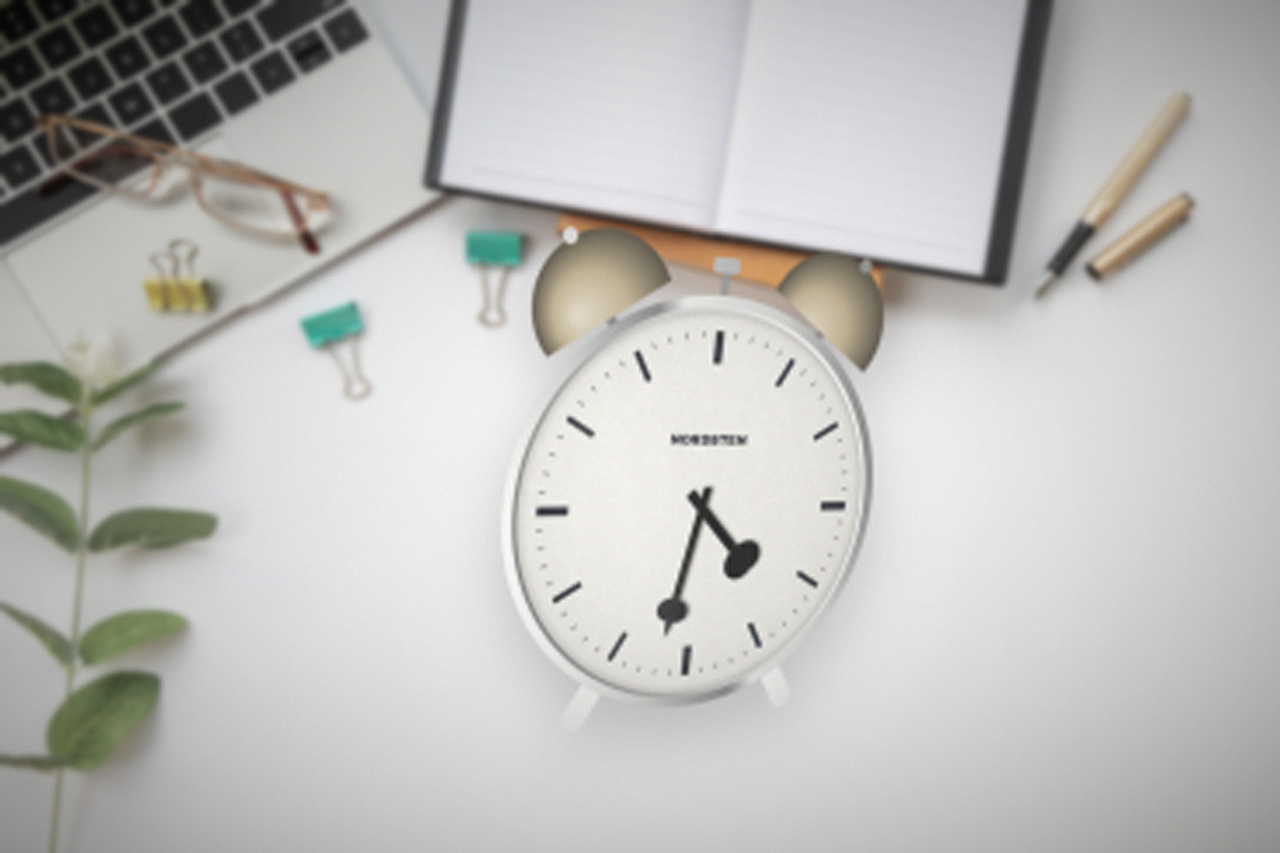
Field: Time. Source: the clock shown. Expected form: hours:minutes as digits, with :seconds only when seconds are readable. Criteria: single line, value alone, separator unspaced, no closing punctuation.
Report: 4:32
